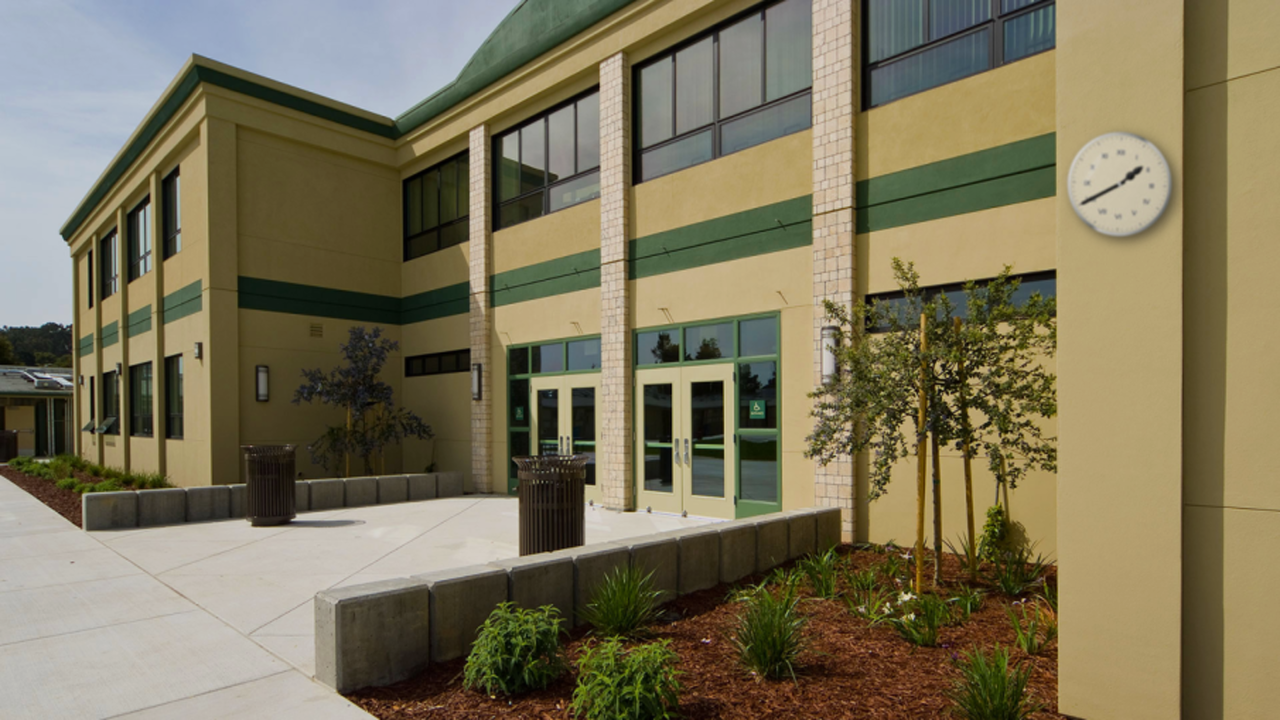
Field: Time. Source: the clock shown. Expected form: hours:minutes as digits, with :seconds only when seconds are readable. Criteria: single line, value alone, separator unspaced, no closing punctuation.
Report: 1:40
